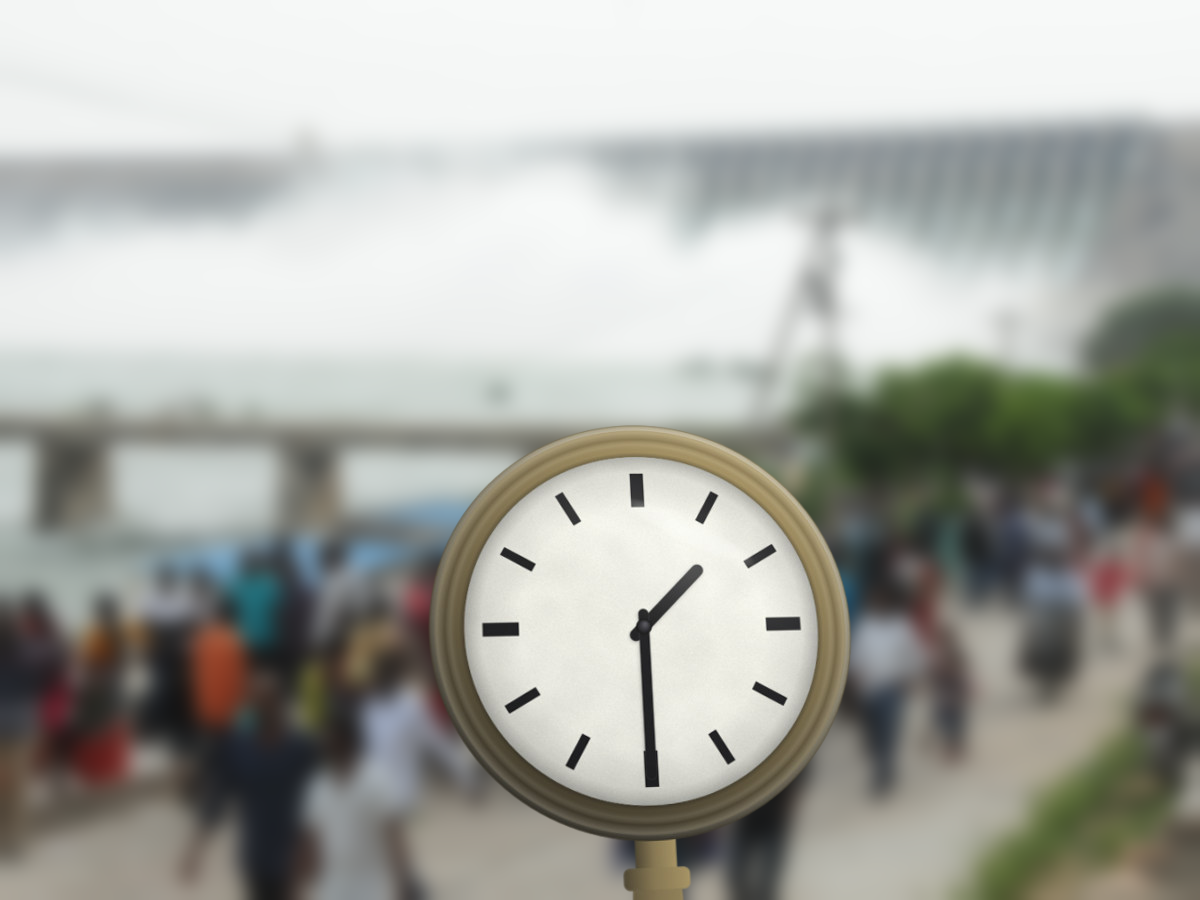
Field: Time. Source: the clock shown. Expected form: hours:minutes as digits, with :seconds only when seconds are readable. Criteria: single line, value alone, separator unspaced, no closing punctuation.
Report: 1:30
